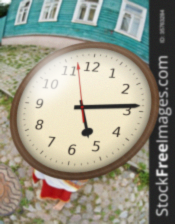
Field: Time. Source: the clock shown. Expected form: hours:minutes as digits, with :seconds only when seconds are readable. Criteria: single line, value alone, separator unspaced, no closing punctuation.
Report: 5:13:57
